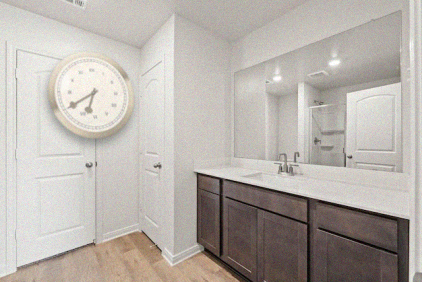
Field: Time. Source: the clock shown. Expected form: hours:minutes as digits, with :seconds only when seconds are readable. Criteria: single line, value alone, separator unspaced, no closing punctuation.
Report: 6:40
